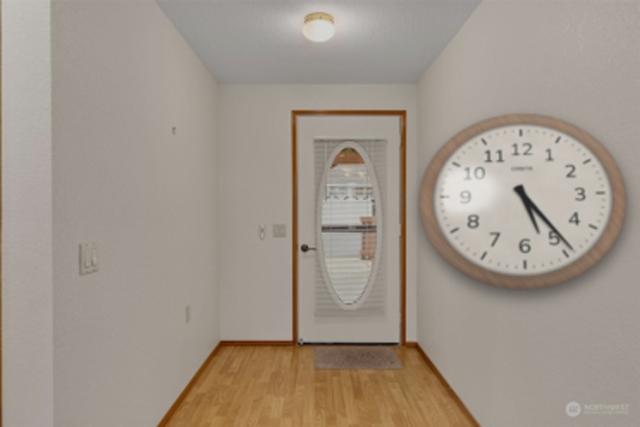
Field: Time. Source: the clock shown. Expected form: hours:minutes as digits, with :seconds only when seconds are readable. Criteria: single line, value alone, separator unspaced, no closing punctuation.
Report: 5:24
